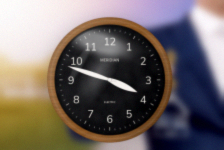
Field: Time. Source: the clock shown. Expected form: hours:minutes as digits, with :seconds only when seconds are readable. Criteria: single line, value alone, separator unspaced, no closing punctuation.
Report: 3:48
